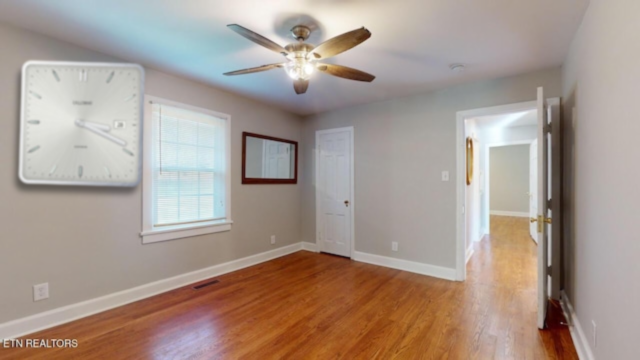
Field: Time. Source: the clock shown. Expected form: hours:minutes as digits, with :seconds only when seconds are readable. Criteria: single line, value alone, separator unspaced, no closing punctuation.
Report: 3:19
